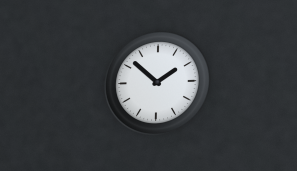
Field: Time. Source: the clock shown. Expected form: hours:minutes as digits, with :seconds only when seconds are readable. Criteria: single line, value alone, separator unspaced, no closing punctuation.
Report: 1:52
